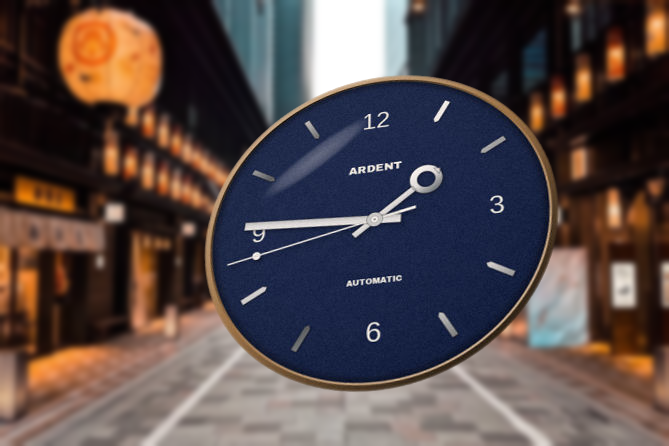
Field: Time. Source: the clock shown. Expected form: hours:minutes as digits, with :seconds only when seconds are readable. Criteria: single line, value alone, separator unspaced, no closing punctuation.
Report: 1:45:43
